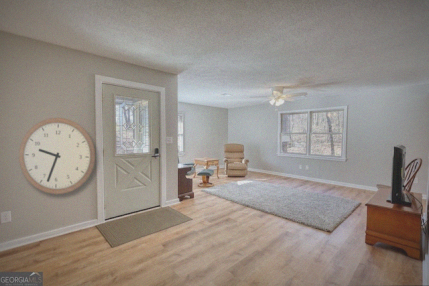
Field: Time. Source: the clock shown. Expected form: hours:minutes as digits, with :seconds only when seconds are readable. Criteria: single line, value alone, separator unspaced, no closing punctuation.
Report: 9:33
